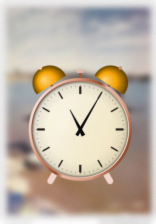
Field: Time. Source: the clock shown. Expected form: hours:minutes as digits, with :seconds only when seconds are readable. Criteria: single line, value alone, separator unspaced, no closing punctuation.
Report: 11:05
